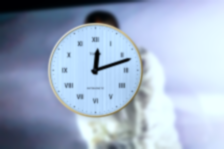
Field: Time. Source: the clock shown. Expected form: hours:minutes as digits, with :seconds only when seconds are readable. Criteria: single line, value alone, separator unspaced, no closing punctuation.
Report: 12:12
